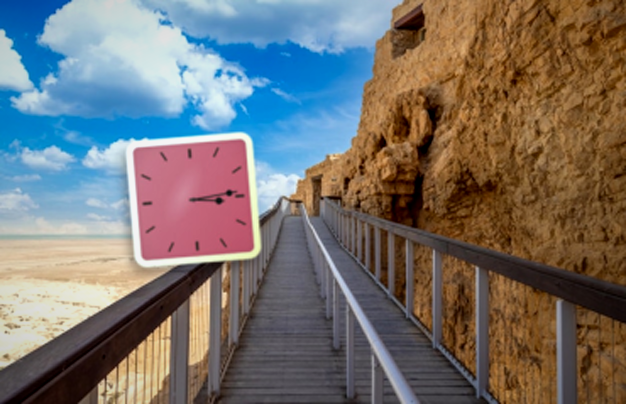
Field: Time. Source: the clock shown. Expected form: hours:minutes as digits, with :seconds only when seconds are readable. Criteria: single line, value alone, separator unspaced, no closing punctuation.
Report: 3:14
